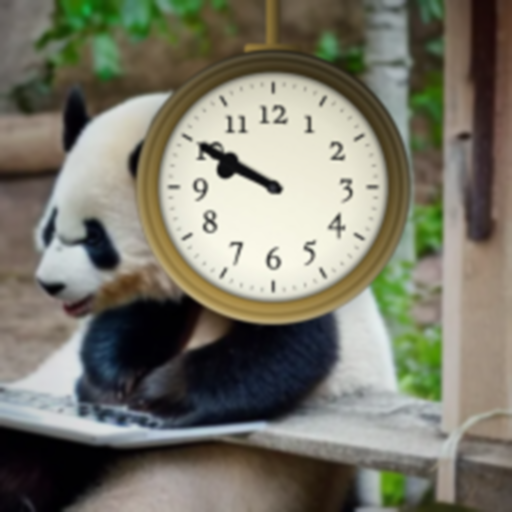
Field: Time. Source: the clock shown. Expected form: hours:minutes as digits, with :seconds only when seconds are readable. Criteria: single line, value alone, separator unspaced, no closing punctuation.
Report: 9:50
